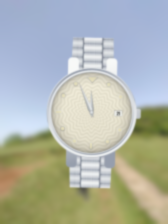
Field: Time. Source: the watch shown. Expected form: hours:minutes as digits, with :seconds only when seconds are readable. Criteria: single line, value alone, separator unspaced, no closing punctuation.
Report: 11:56
